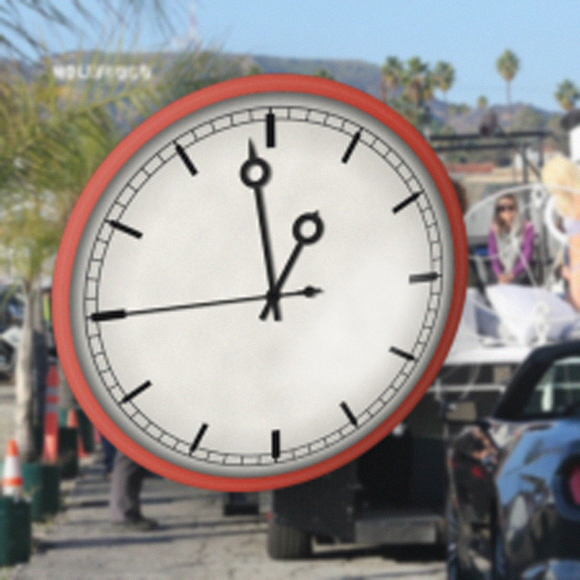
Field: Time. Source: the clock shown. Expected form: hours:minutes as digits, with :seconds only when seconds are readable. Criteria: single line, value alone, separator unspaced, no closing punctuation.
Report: 12:58:45
